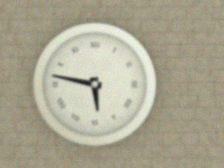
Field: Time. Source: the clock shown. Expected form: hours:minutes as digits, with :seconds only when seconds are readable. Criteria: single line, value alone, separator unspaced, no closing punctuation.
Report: 5:47
